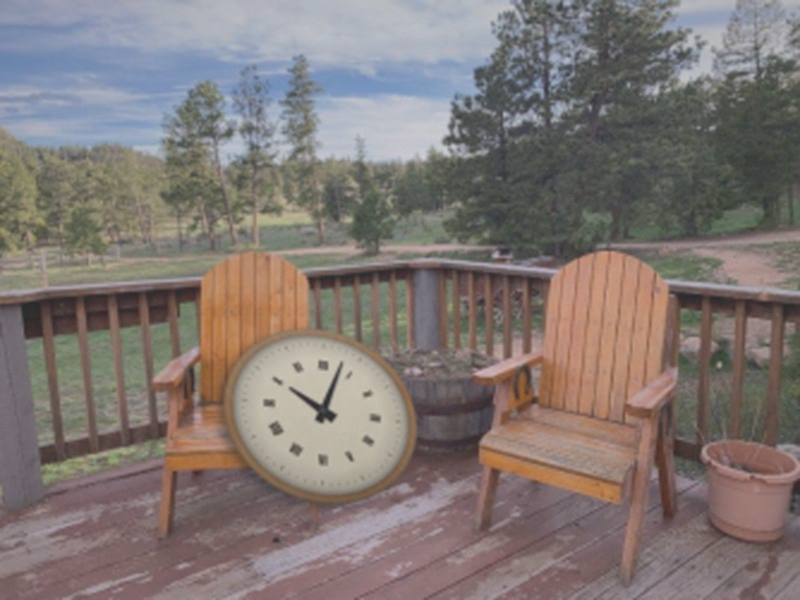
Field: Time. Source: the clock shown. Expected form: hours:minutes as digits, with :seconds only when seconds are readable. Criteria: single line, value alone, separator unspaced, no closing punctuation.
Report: 10:03
